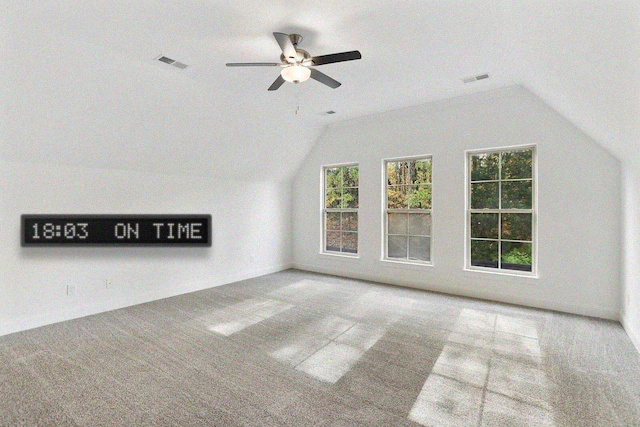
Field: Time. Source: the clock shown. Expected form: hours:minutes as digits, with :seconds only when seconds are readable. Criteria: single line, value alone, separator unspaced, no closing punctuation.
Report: 18:03
